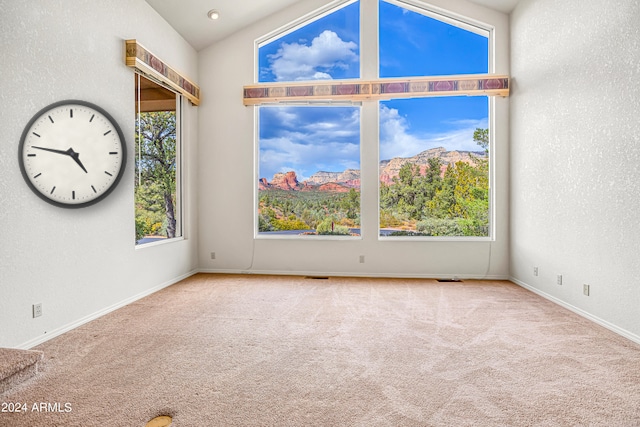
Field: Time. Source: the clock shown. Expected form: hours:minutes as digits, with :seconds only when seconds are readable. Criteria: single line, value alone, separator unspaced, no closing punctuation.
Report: 4:47
